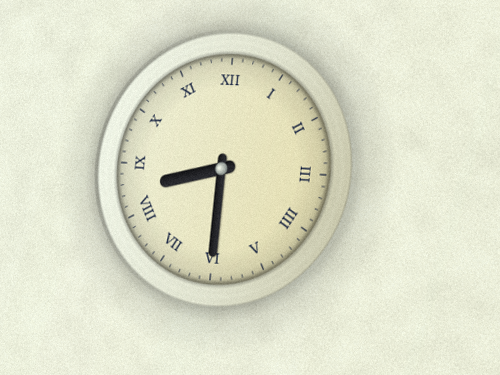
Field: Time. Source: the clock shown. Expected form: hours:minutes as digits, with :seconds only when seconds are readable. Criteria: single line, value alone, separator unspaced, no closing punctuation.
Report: 8:30
